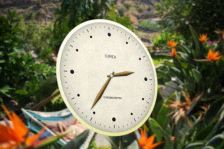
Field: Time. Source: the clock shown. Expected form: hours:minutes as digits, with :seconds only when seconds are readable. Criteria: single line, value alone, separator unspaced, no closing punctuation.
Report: 2:36
